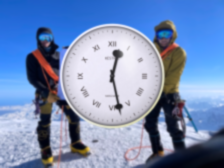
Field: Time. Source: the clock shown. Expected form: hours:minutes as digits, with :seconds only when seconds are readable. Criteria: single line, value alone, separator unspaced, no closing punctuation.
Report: 12:28
